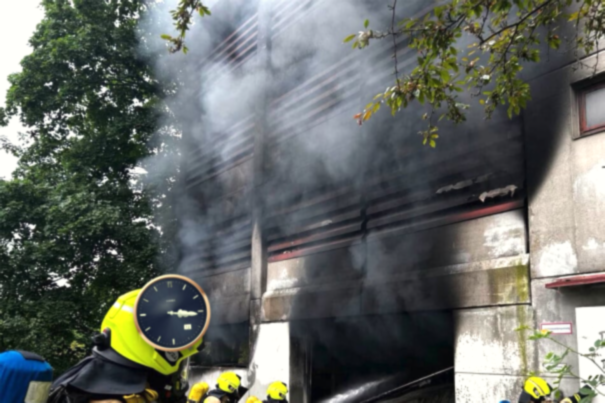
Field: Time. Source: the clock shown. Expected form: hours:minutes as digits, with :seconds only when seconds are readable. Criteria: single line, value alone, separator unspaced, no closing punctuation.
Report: 3:16
